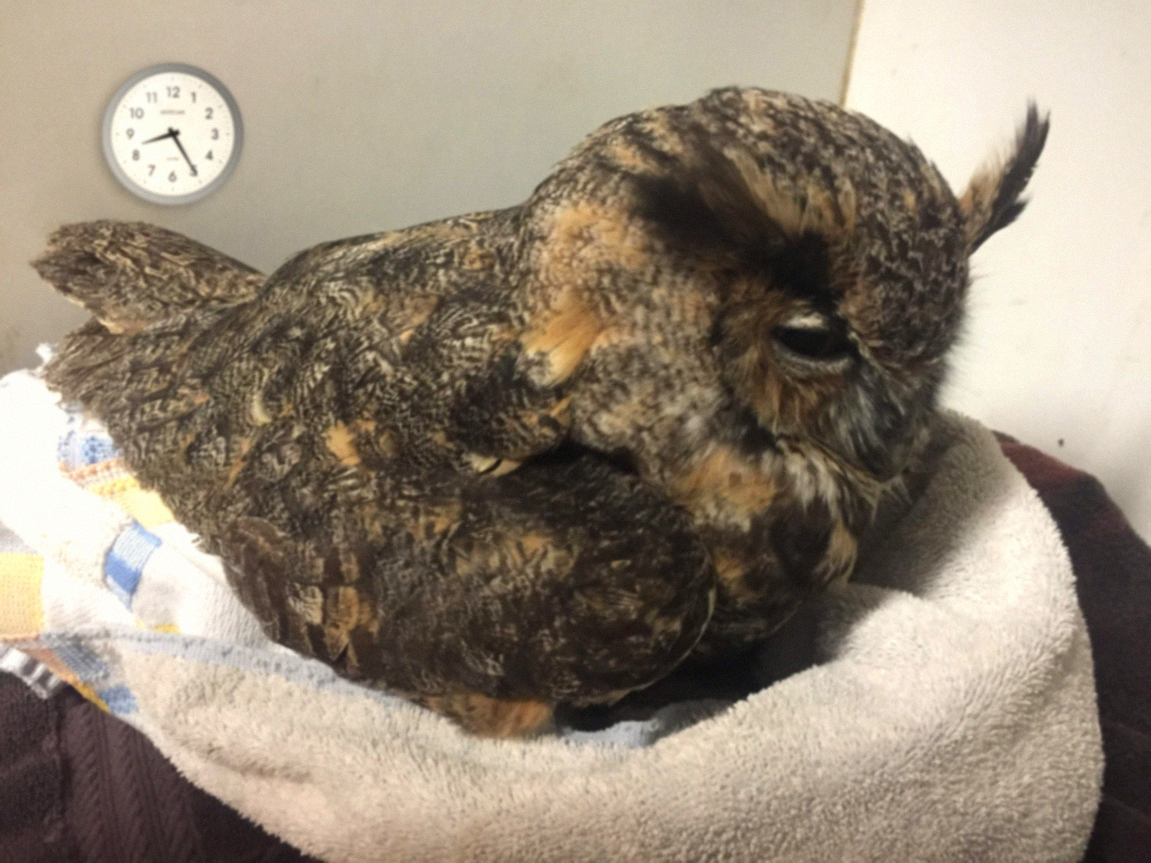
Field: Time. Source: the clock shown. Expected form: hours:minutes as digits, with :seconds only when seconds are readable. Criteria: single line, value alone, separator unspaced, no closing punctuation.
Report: 8:25
